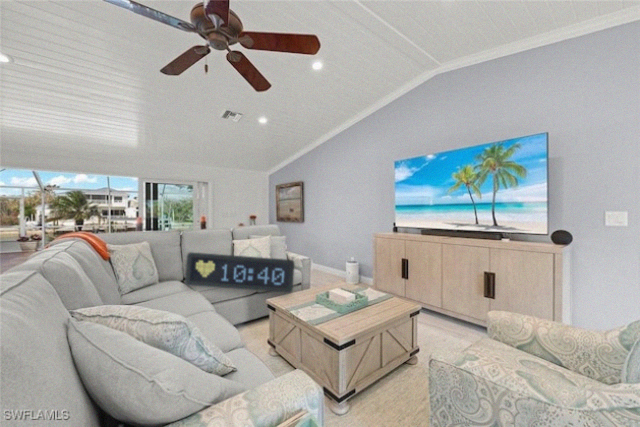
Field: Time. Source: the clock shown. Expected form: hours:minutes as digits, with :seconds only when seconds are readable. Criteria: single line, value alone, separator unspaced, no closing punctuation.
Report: 10:40
